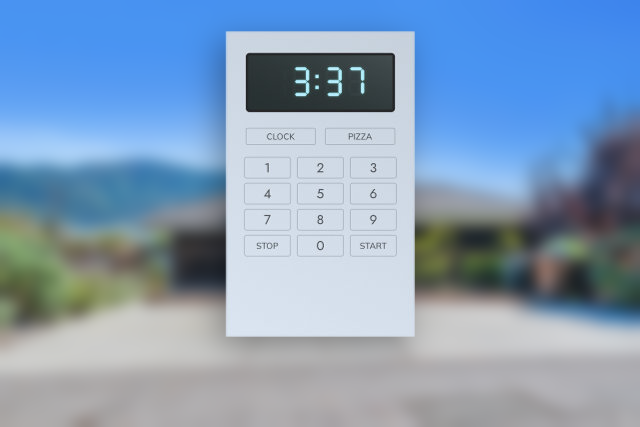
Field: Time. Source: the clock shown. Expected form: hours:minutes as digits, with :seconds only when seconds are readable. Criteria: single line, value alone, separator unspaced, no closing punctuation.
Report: 3:37
